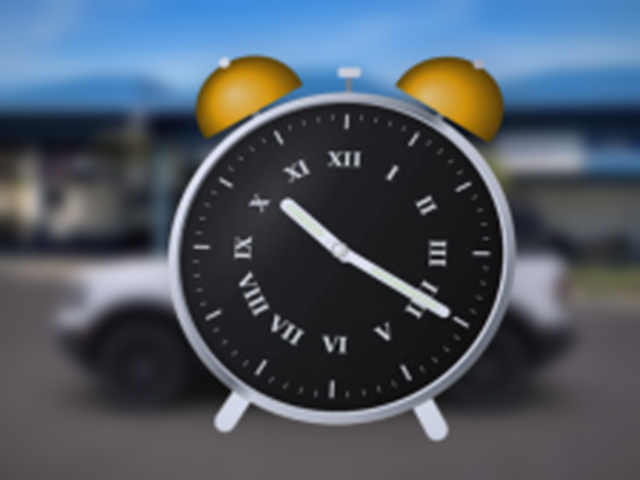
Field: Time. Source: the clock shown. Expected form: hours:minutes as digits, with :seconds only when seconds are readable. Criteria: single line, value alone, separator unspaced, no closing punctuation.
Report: 10:20
